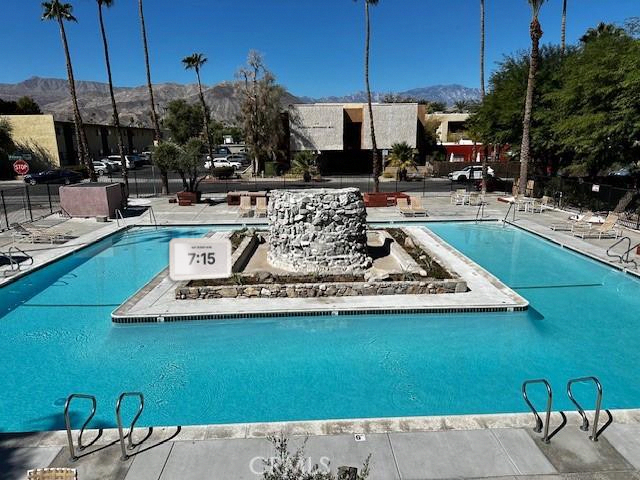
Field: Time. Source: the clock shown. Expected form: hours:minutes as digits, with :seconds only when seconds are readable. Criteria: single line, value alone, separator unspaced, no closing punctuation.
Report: 7:15
